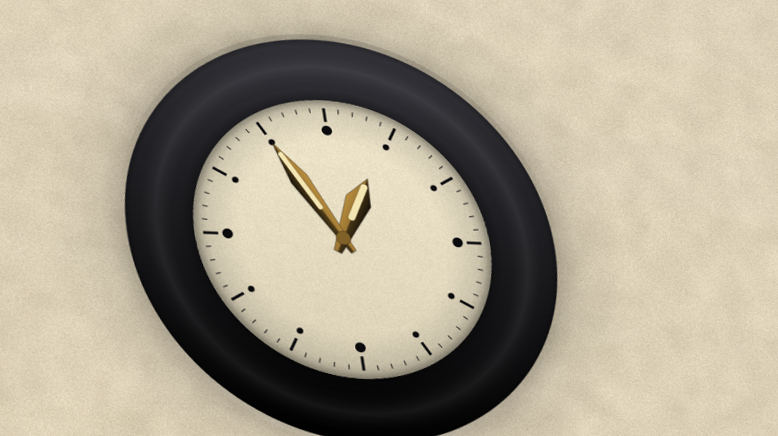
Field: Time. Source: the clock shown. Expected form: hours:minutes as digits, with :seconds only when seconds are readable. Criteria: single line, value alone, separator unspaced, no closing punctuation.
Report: 12:55
